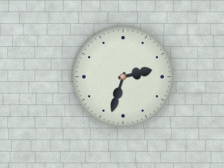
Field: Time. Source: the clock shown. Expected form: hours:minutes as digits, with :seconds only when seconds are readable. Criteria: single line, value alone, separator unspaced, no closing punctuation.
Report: 2:33
